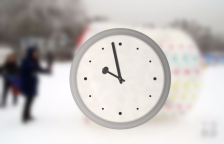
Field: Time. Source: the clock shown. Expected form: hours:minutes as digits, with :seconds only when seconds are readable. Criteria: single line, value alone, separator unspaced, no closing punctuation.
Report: 9:58
